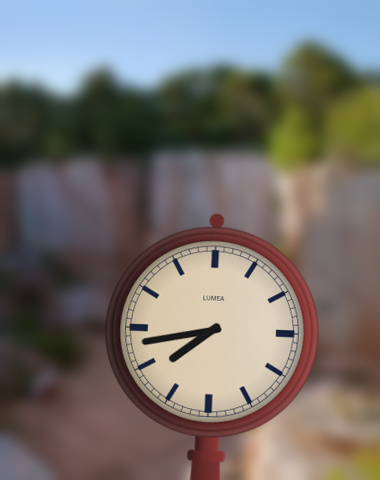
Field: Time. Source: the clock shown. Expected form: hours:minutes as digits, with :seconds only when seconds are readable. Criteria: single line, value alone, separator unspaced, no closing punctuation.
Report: 7:43
